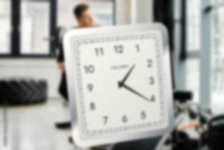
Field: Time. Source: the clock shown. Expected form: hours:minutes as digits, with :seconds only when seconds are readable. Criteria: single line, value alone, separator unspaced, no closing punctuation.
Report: 1:21
